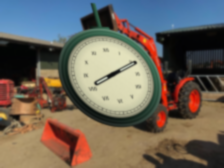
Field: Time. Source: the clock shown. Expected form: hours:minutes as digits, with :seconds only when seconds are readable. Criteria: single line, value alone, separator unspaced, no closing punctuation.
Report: 8:11
